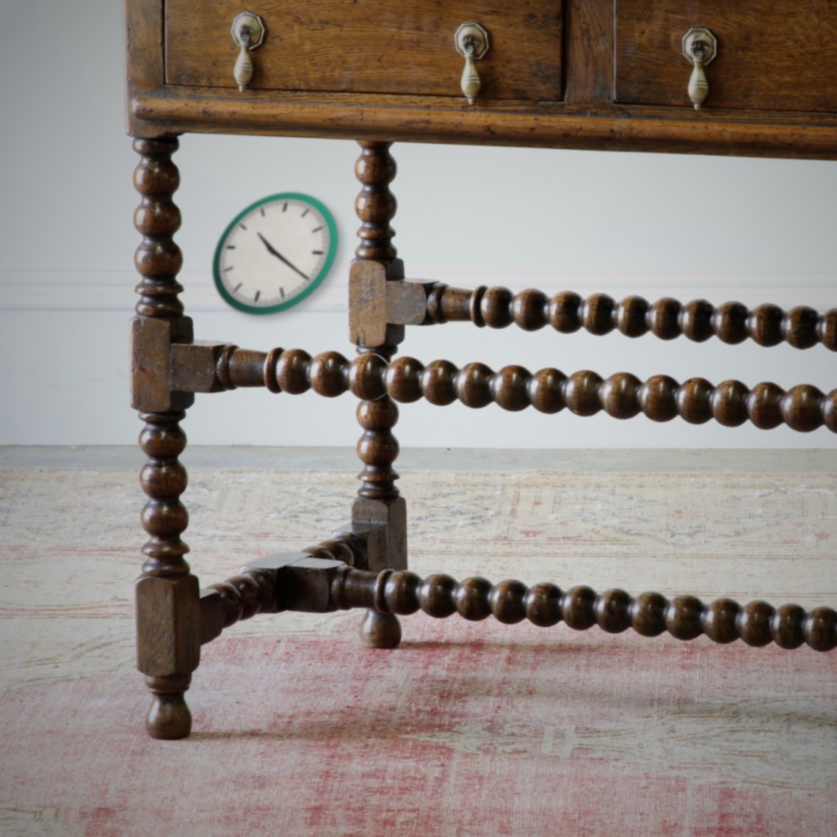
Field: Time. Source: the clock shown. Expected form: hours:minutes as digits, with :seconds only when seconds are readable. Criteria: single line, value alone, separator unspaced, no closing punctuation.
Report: 10:20
